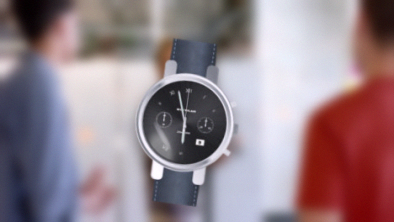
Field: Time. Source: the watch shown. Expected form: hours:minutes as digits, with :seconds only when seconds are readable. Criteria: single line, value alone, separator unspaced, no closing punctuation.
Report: 5:57
